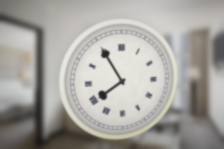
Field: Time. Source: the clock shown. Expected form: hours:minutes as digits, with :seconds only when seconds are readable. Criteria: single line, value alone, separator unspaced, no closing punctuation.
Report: 7:55
